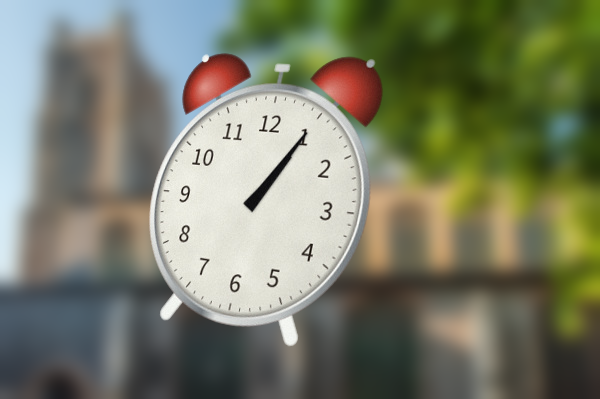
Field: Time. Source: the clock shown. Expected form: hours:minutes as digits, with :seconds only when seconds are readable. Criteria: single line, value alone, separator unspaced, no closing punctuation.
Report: 1:05
